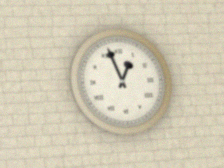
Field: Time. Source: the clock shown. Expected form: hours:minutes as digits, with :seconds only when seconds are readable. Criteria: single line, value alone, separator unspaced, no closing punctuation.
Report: 12:57
